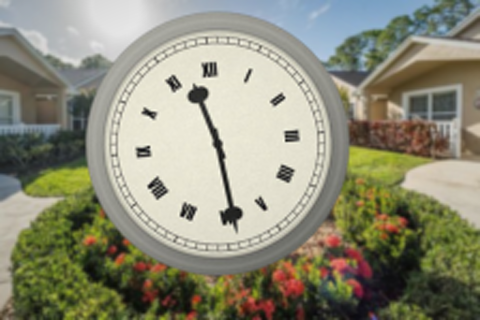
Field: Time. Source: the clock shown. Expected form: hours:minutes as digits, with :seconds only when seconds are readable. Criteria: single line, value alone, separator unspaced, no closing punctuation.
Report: 11:29
